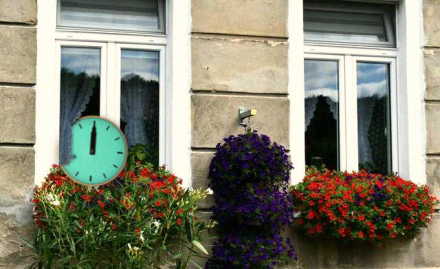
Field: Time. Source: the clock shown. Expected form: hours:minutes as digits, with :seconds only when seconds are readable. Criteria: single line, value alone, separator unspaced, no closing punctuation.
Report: 12:00
